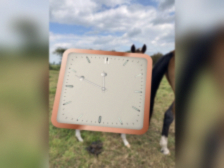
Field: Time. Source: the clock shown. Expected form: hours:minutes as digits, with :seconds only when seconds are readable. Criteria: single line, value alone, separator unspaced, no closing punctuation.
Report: 11:49
